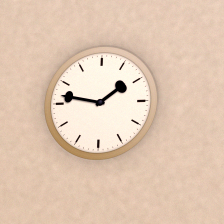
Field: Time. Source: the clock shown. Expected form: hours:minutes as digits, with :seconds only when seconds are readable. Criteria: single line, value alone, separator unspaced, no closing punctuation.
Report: 1:47
